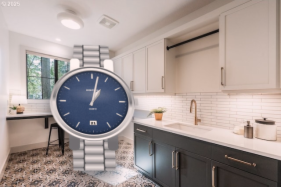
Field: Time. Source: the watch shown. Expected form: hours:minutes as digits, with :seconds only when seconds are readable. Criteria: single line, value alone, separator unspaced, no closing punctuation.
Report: 1:02
